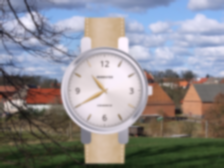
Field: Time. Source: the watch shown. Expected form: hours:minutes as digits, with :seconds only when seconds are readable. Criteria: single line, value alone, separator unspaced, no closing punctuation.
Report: 10:40
